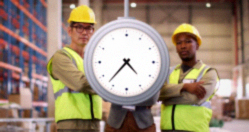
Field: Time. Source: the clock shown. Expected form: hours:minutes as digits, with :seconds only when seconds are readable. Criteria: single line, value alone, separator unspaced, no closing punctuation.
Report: 4:37
